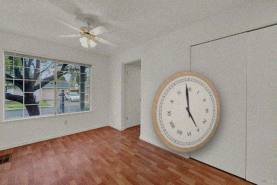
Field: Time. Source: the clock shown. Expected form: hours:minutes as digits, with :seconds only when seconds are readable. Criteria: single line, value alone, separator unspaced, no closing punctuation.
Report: 4:59
